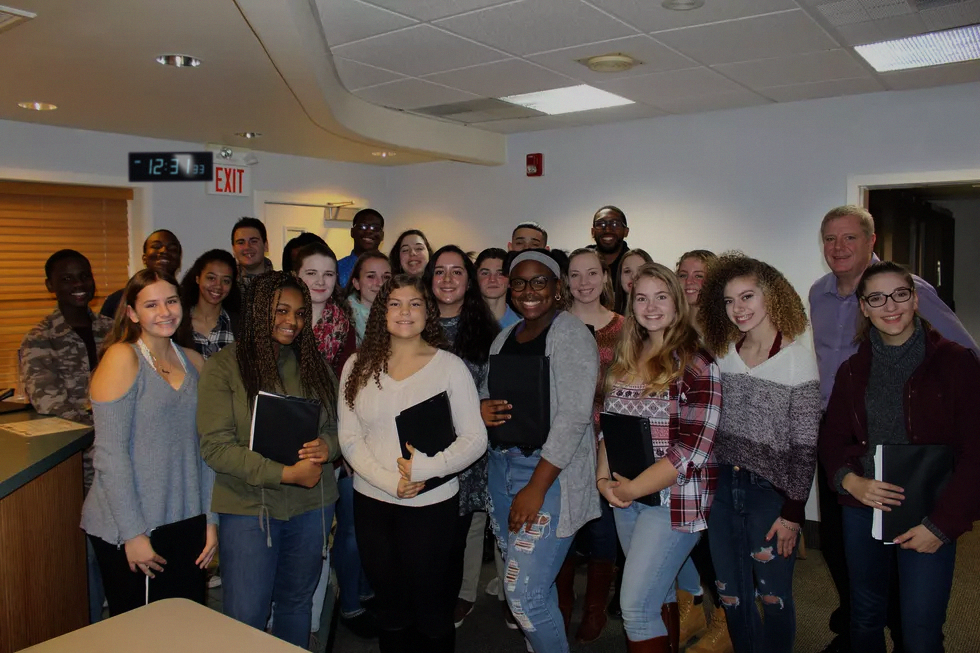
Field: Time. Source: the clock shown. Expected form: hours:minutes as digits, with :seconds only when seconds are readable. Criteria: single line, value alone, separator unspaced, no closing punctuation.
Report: 12:31
